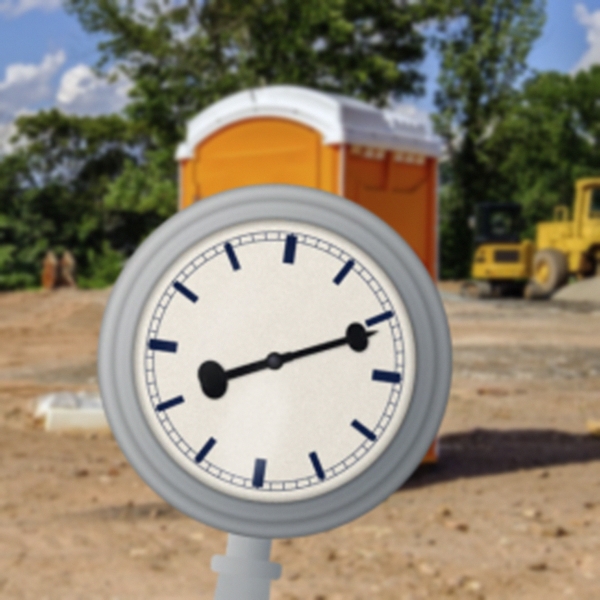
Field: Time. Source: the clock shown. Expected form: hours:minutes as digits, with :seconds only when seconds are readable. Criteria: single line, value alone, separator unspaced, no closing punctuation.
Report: 8:11
